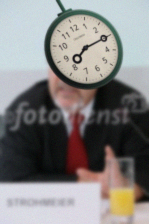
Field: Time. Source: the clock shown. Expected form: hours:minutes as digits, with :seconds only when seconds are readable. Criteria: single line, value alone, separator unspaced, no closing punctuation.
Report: 8:15
